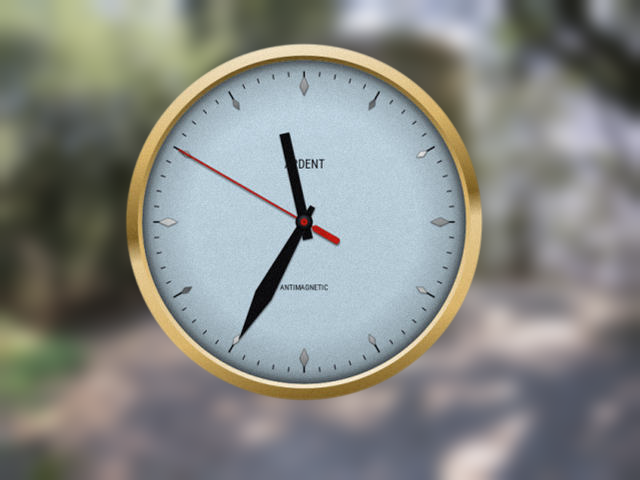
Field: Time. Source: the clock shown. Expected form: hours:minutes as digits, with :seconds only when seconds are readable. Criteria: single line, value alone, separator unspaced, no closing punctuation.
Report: 11:34:50
